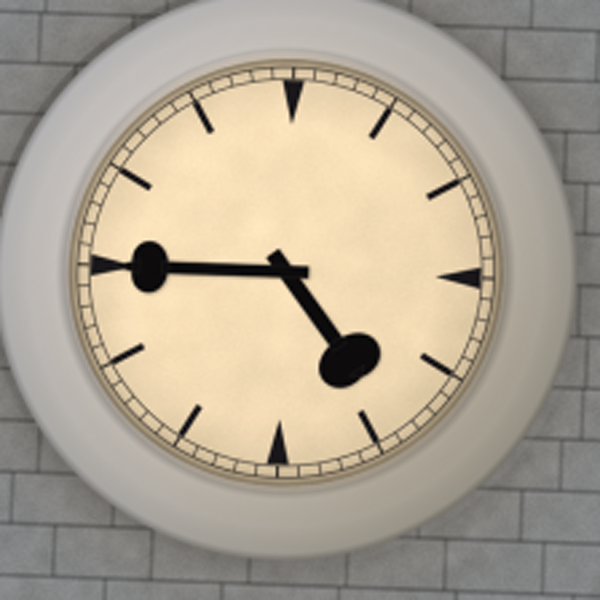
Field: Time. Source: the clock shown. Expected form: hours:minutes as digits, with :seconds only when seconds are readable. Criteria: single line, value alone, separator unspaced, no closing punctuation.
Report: 4:45
